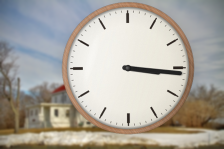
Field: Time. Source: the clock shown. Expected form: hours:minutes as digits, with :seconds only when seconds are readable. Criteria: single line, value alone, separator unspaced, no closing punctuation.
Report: 3:16
